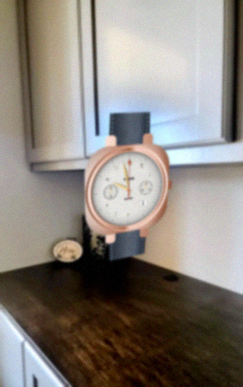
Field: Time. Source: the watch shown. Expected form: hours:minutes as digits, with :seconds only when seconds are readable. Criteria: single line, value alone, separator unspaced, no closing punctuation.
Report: 9:58
